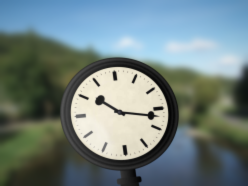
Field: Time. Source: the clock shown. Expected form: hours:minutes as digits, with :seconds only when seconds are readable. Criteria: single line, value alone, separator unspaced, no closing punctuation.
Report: 10:17
